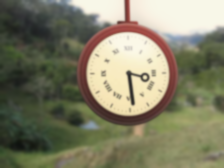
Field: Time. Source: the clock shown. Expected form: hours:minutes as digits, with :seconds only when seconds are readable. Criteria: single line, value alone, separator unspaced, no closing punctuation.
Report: 3:29
